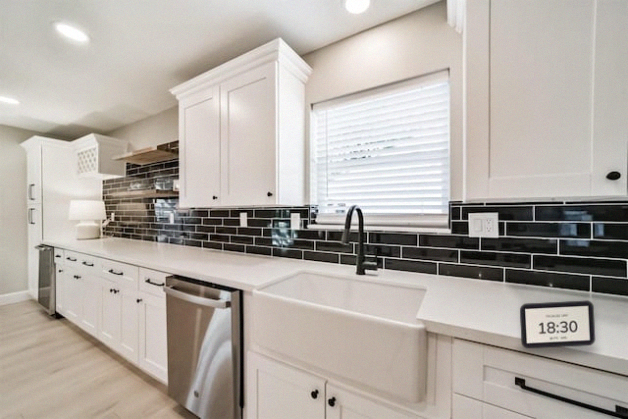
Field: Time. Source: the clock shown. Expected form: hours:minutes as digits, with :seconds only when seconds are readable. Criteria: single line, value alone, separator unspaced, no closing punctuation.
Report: 18:30
